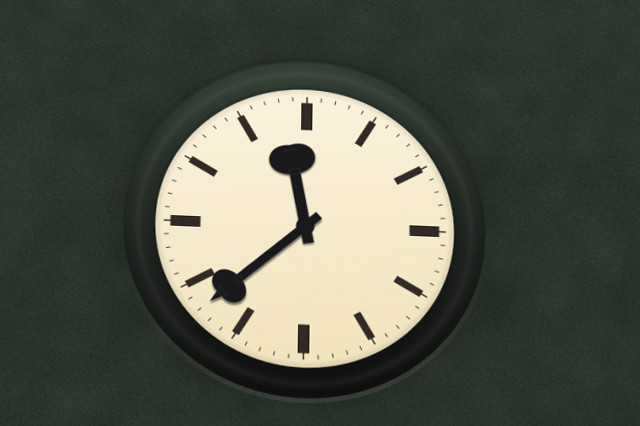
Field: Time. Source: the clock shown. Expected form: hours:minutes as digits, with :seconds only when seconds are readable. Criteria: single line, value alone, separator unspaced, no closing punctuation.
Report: 11:38
